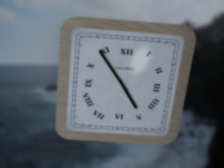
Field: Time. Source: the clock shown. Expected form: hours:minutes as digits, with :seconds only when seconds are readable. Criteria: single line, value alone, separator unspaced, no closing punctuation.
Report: 4:54
